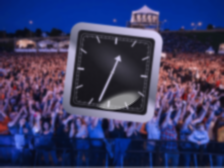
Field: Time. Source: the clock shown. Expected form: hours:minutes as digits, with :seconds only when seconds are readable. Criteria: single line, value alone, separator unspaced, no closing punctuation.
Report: 12:33
